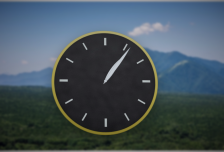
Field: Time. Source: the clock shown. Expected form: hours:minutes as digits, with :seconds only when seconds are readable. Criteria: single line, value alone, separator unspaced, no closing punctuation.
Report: 1:06
